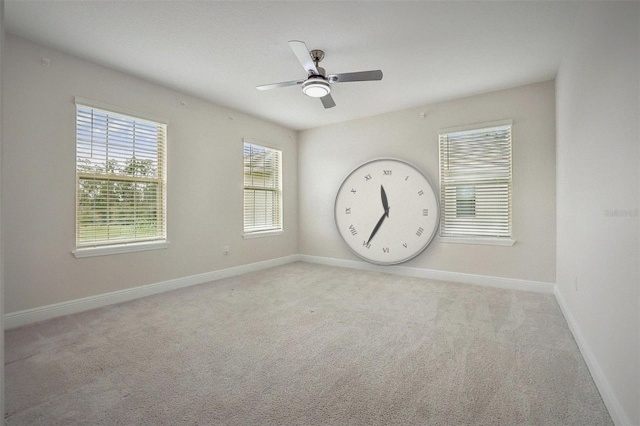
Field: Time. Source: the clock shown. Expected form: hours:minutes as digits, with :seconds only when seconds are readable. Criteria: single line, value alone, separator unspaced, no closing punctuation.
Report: 11:35
